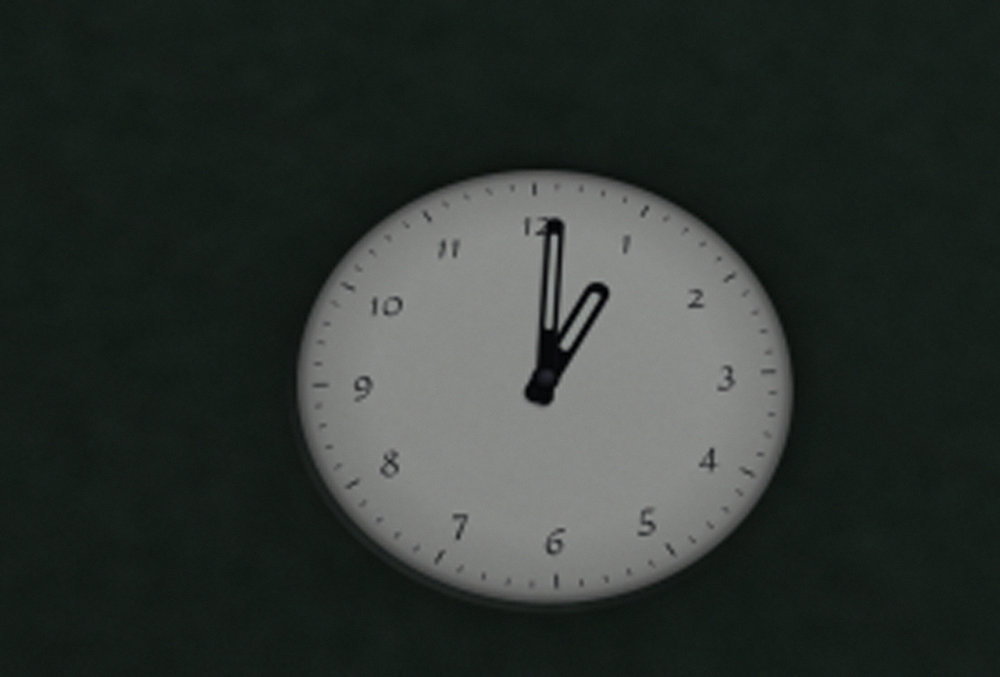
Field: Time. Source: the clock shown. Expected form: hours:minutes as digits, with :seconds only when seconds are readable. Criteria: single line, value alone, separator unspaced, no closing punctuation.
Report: 1:01
